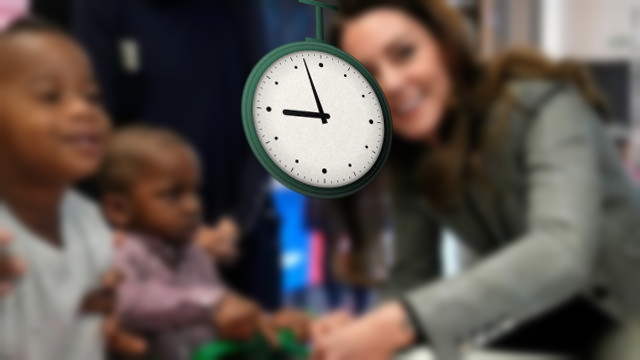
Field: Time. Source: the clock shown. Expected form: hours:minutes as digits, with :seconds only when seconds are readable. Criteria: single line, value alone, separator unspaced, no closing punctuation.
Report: 8:57
